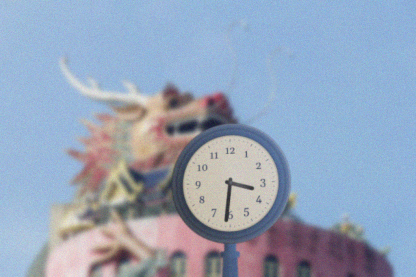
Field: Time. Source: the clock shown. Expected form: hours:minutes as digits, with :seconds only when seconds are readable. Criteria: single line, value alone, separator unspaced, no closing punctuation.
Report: 3:31
